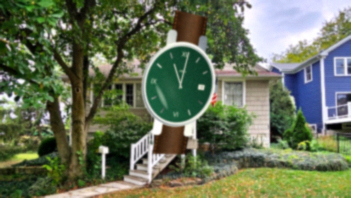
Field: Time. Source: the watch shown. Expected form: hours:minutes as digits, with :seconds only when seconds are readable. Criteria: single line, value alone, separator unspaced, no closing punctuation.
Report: 11:01
